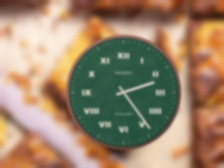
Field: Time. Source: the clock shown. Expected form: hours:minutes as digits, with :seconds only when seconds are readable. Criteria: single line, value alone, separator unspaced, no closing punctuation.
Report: 2:24
